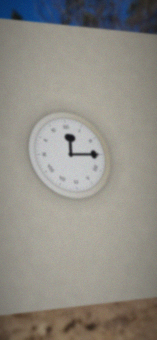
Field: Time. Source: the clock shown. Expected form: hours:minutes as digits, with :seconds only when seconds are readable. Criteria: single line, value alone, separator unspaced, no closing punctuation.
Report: 12:15
